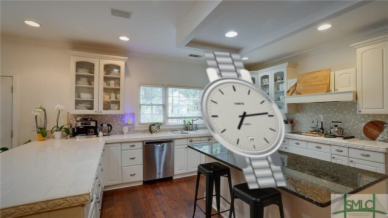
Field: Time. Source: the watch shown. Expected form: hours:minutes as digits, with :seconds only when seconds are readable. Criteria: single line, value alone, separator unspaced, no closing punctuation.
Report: 7:14
